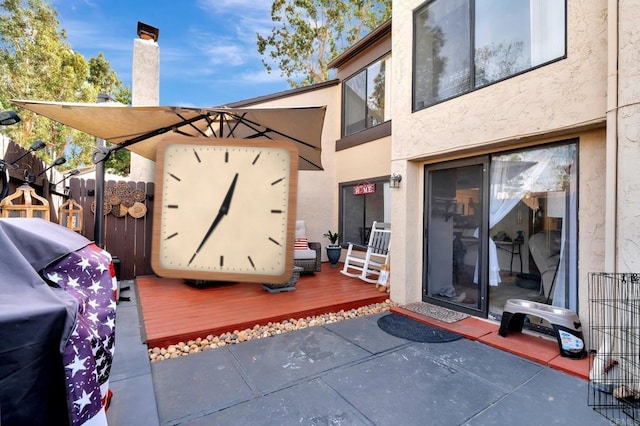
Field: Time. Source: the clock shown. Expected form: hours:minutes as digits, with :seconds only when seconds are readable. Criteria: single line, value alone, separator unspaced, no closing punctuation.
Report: 12:35
